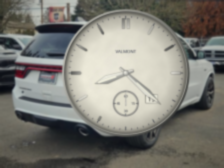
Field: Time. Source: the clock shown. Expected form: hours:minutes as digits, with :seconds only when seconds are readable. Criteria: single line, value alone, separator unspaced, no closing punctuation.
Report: 8:22
